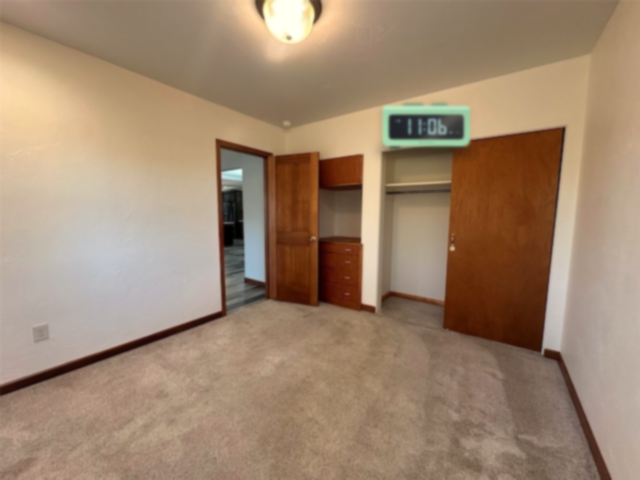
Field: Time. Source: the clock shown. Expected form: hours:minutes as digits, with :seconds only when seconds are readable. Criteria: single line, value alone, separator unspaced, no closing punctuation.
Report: 11:06
